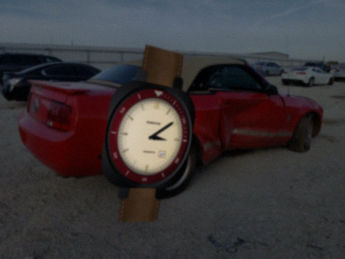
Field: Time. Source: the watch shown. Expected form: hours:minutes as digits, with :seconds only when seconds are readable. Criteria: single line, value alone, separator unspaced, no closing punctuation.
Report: 3:09
